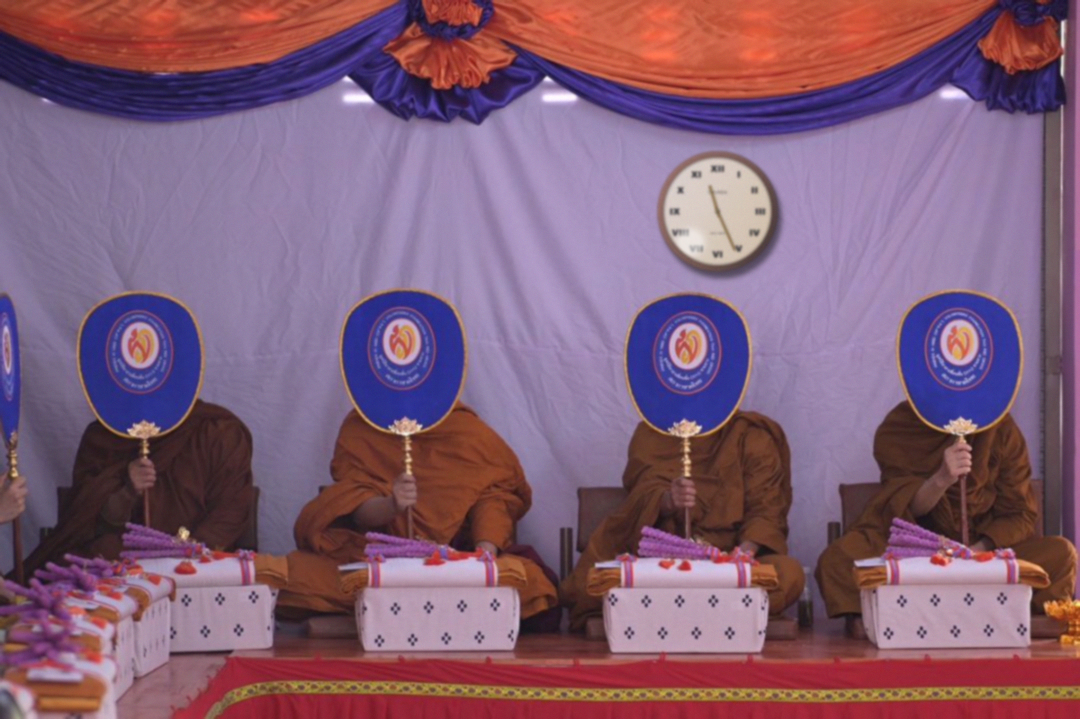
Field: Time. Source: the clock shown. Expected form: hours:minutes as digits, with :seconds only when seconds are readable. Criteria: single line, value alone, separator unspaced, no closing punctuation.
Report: 11:26
